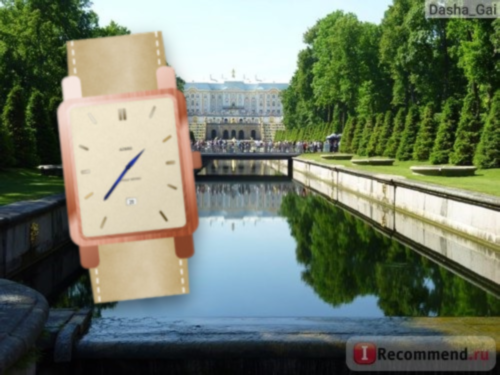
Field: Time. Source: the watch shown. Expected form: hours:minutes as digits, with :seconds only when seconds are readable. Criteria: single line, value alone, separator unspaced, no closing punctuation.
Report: 1:37
